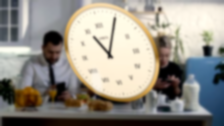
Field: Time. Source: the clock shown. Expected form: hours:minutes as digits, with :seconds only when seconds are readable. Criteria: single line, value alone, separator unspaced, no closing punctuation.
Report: 11:05
